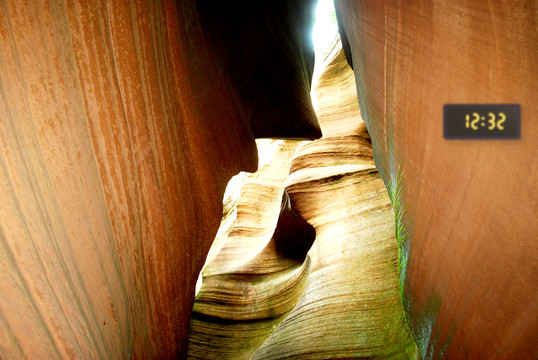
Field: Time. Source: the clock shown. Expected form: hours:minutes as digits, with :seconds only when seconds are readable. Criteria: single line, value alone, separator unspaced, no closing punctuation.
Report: 12:32
